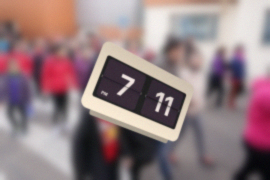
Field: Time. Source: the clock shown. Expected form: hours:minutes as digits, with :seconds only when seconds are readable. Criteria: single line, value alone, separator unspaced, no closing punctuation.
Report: 7:11
